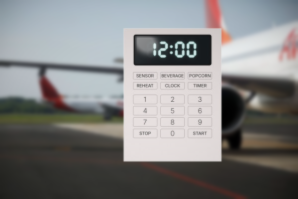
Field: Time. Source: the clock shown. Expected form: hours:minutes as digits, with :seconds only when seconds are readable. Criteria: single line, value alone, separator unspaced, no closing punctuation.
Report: 12:00
